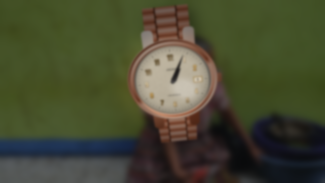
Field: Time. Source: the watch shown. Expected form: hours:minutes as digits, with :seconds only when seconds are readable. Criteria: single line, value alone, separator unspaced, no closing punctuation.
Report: 1:04
